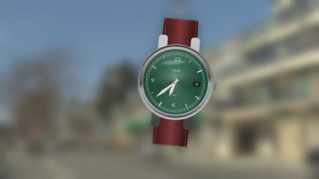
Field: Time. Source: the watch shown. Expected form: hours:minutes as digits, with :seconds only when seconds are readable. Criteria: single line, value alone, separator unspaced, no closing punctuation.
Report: 6:38
